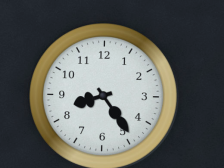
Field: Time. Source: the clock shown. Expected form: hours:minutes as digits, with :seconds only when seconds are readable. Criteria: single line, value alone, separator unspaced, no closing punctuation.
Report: 8:24
